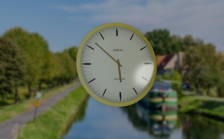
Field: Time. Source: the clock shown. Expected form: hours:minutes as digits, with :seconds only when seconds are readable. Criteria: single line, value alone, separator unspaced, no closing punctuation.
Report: 5:52
